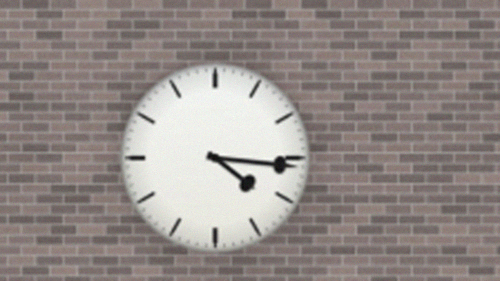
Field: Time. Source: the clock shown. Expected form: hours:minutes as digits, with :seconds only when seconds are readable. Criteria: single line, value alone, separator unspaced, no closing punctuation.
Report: 4:16
